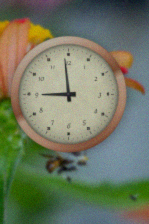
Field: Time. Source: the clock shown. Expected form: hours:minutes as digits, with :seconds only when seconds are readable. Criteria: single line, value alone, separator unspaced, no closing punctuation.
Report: 8:59
